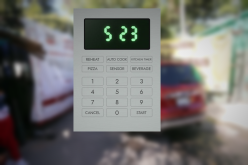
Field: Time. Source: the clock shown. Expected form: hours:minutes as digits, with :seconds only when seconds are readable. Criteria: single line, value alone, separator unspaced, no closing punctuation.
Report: 5:23
